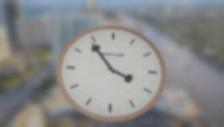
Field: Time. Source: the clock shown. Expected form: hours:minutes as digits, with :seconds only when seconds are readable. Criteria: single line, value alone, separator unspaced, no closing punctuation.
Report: 3:54
